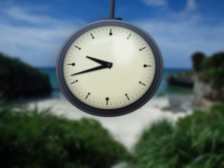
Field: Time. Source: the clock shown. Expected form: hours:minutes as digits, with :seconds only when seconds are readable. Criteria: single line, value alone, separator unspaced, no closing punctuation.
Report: 9:42
